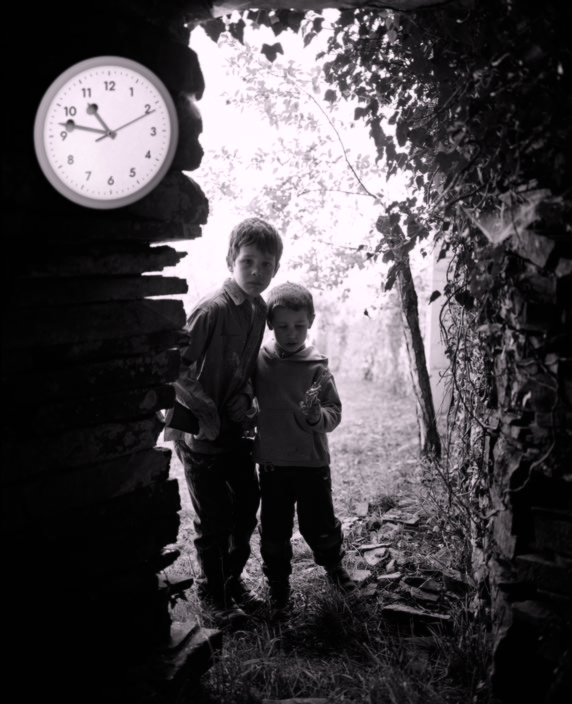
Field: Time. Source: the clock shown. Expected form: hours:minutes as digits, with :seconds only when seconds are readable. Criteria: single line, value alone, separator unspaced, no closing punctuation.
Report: 10:47:11
